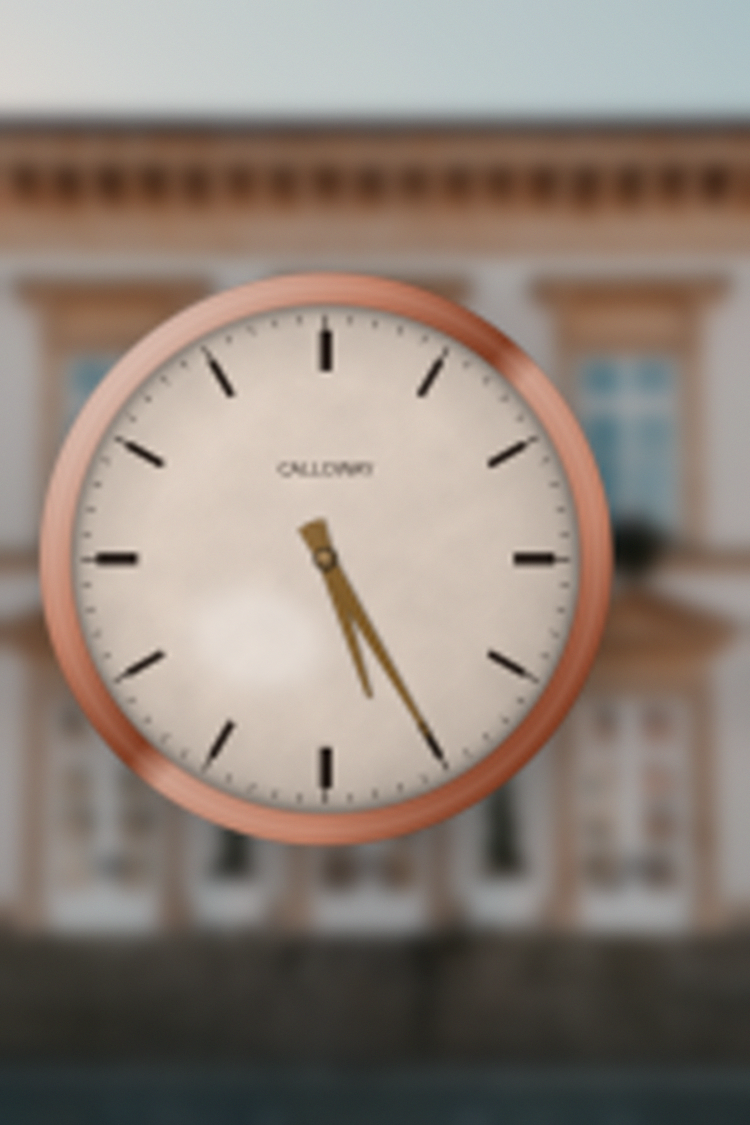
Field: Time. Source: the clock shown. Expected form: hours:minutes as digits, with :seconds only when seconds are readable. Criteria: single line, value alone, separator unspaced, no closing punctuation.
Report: 5:25
